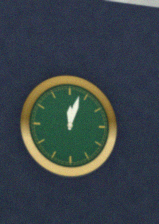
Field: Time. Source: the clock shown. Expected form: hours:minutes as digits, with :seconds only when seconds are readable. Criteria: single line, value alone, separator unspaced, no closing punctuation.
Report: 12:03
